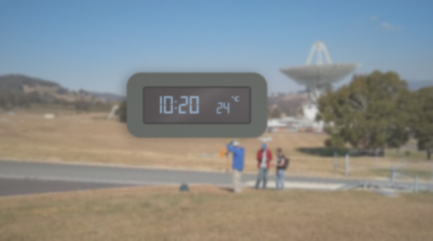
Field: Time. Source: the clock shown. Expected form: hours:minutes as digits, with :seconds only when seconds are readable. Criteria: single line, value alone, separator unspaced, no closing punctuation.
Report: 10:20
